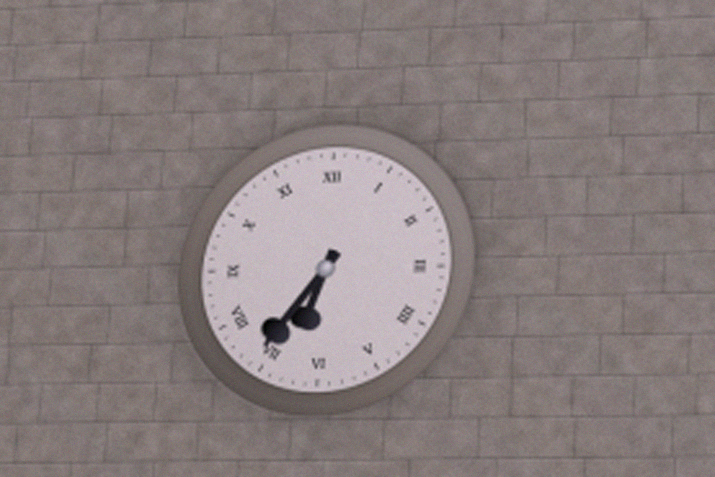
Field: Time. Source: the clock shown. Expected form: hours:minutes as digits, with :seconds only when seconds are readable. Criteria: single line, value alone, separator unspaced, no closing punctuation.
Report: 6:36
